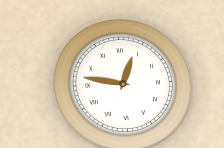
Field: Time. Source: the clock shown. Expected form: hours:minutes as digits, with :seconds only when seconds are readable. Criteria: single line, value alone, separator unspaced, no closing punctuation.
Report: 12:47
